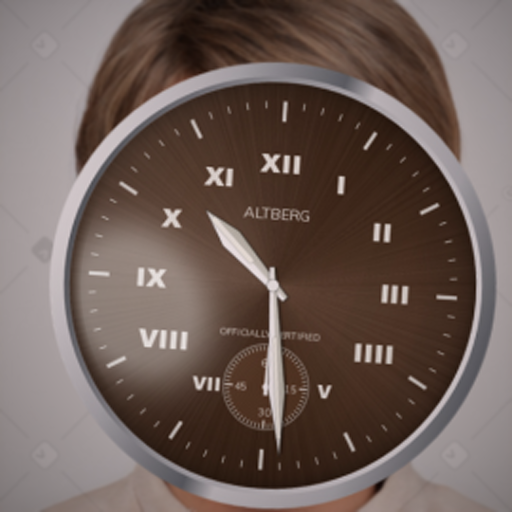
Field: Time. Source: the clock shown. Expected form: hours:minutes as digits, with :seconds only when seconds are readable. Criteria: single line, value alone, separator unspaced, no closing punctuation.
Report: 10:29
